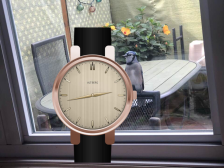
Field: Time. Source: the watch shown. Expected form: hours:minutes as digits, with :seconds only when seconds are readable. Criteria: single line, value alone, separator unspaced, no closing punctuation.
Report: 2:43
